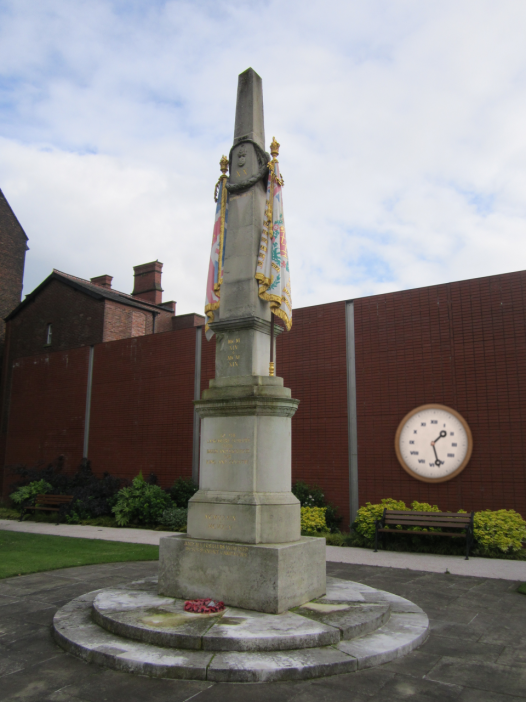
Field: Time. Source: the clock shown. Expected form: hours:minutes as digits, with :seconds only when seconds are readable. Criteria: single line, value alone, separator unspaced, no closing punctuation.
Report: 1:27
